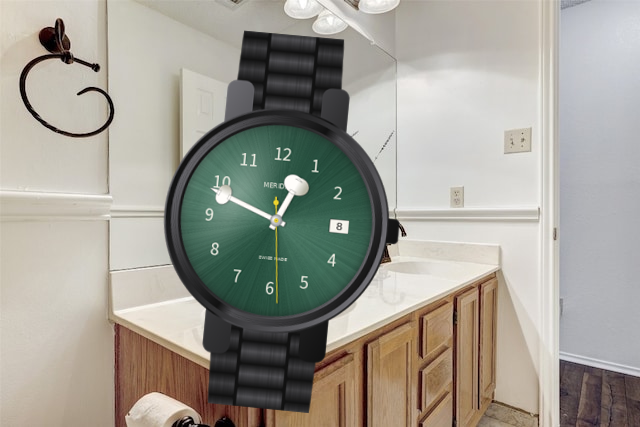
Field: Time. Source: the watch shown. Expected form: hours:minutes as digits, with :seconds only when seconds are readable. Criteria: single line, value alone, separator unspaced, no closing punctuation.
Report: 12:48:29
